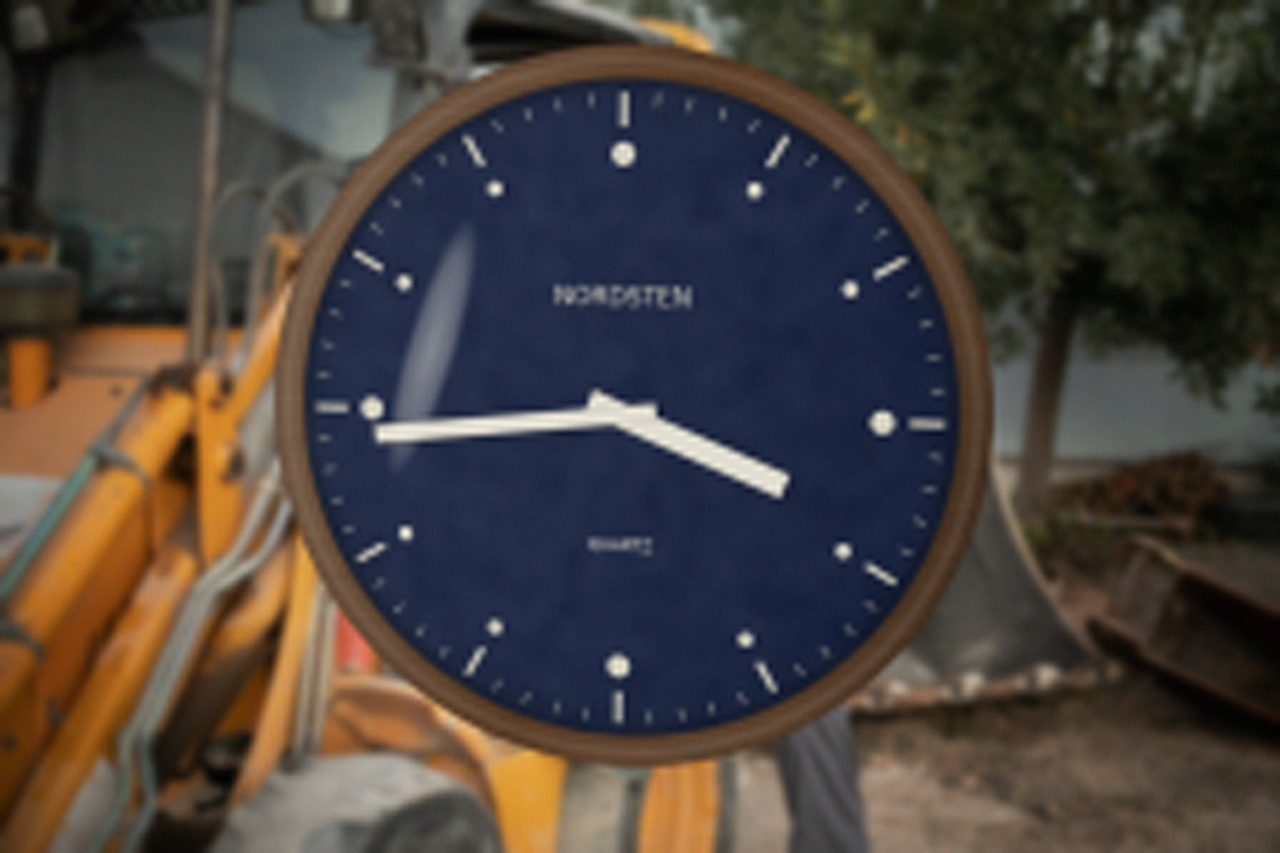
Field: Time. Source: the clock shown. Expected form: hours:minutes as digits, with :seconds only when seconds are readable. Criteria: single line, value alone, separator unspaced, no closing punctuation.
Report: 3:44
